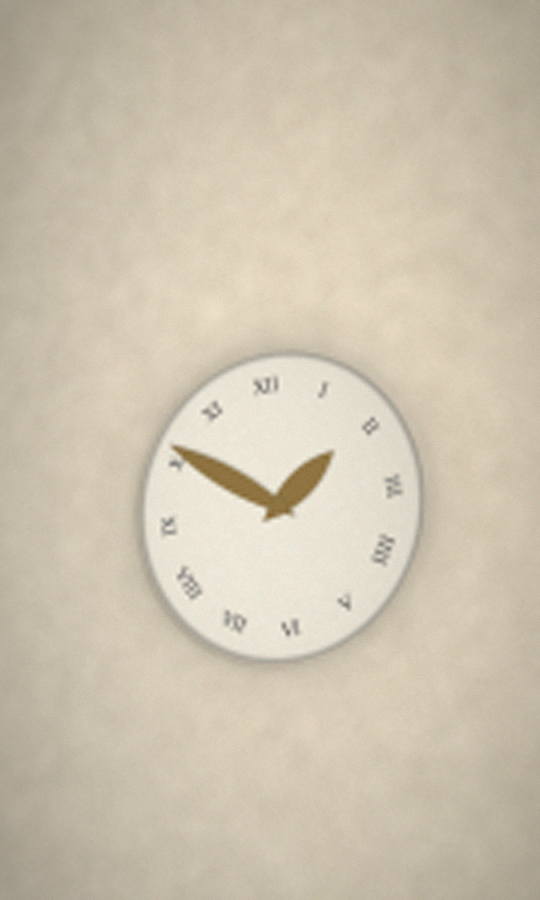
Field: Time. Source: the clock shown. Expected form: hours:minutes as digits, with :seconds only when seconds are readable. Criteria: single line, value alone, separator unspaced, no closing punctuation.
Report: 1:51
